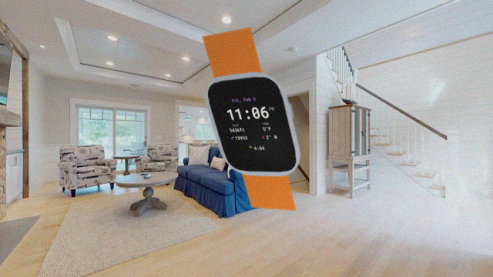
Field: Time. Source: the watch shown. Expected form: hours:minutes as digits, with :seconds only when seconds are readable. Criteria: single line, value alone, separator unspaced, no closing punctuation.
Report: 11:06
